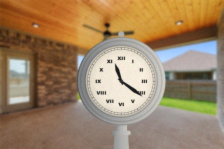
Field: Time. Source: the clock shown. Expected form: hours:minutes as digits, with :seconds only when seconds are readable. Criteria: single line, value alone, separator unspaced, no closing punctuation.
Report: 11:21
